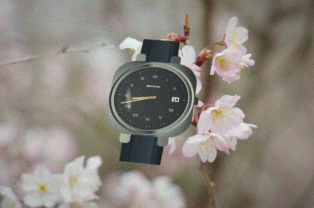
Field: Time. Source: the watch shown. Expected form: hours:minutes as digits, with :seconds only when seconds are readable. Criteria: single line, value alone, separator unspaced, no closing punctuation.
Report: 8:42
